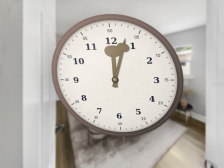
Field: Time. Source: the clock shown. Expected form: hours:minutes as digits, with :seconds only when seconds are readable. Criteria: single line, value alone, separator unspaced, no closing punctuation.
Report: 12:03
